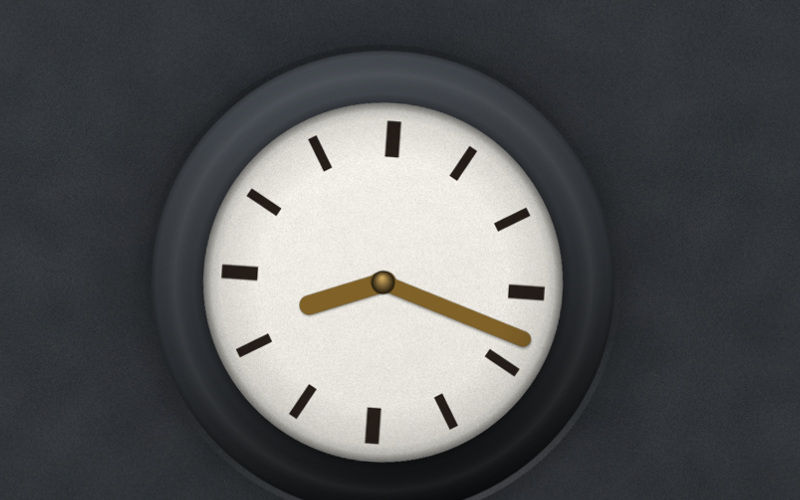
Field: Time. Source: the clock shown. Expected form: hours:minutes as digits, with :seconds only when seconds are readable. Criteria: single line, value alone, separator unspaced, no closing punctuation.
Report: 8:18
